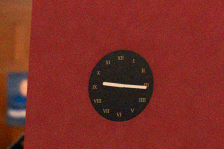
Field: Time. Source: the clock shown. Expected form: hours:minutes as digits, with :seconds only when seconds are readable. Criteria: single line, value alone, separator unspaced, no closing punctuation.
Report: 9:16
